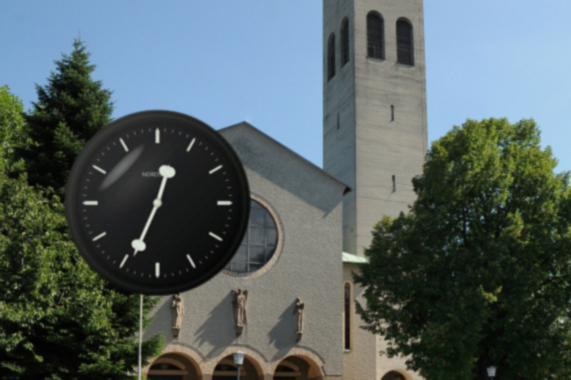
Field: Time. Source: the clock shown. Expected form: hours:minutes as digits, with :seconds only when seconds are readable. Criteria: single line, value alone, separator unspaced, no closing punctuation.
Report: 12:34
